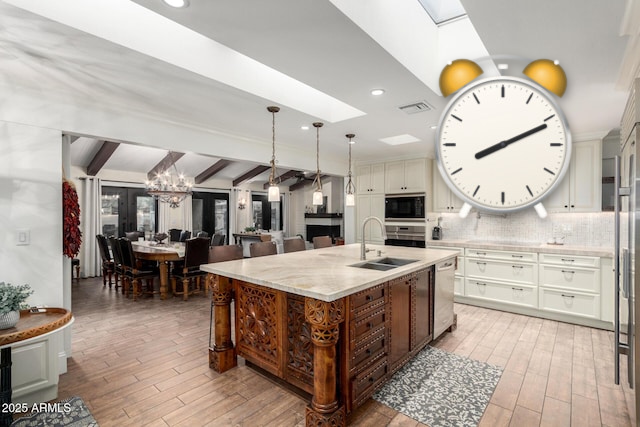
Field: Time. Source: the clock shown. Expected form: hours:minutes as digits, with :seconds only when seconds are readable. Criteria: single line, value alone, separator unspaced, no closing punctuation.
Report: 8:11
